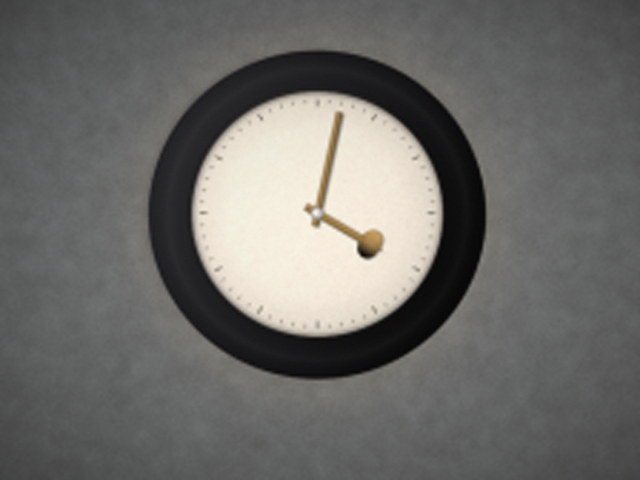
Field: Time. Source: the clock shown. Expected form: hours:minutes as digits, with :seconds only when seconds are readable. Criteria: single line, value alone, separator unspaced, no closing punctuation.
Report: 4:02
